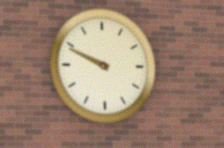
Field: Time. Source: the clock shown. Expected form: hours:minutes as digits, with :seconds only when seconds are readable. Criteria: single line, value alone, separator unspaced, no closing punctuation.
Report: 9:49
